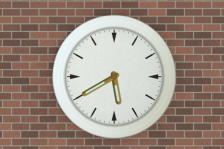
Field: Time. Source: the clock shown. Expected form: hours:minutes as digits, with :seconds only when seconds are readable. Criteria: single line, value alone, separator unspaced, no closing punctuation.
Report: 5:40
